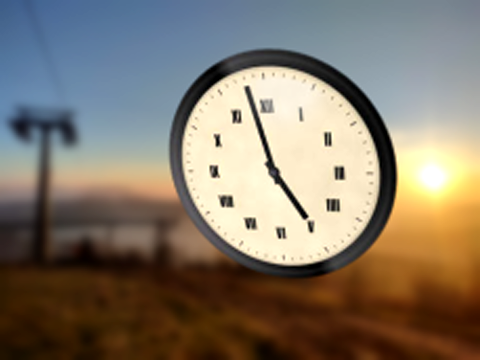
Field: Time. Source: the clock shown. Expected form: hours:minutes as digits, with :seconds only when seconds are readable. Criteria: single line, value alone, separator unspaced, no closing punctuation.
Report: 4:58
